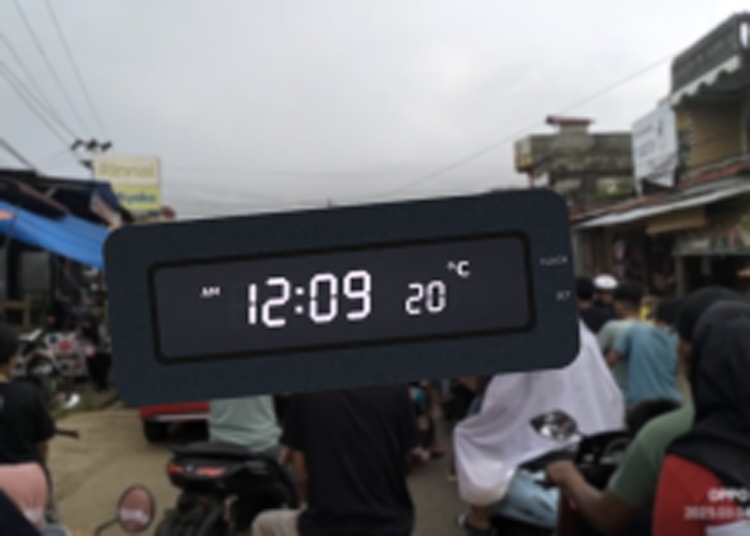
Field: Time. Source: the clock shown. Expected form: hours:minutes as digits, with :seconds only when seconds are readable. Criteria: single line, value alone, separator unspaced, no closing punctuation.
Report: 12:09
